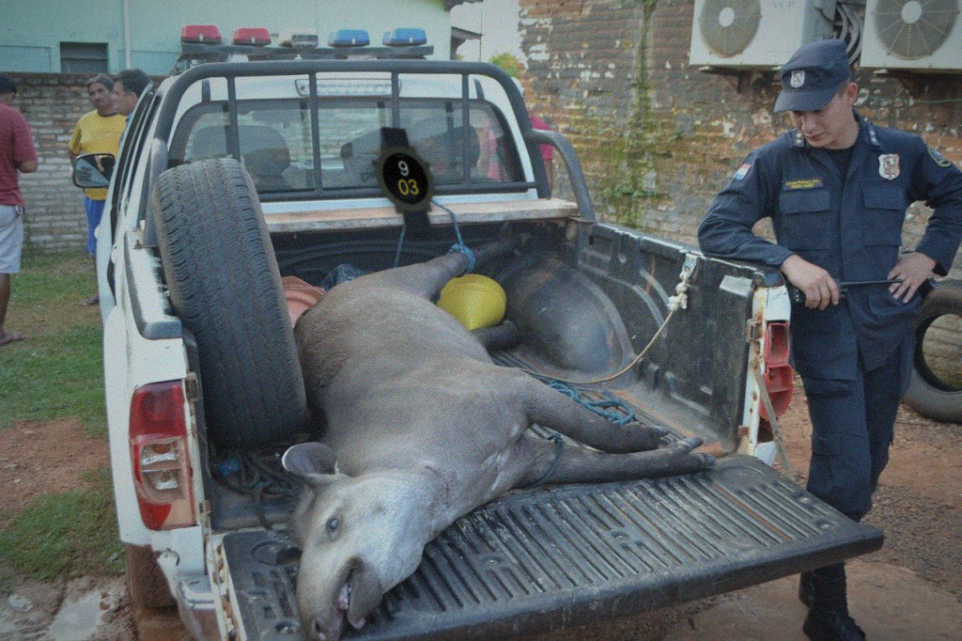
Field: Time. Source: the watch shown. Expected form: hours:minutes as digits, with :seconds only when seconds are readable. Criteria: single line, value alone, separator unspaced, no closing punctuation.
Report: 9:03
